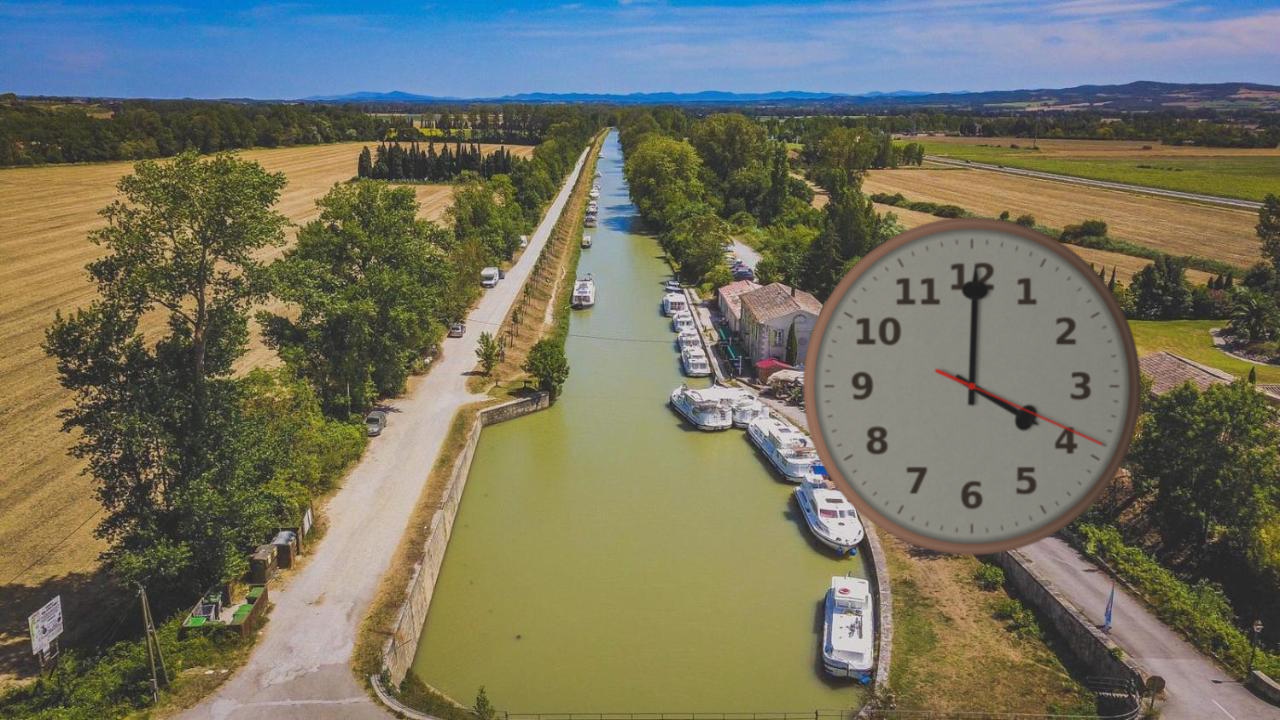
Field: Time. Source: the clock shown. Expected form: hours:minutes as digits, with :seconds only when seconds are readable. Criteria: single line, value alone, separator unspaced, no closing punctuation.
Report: 4:00:19
